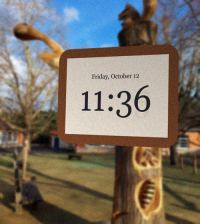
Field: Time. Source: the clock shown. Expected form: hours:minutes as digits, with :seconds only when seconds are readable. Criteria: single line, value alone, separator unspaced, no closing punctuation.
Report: 11:36
